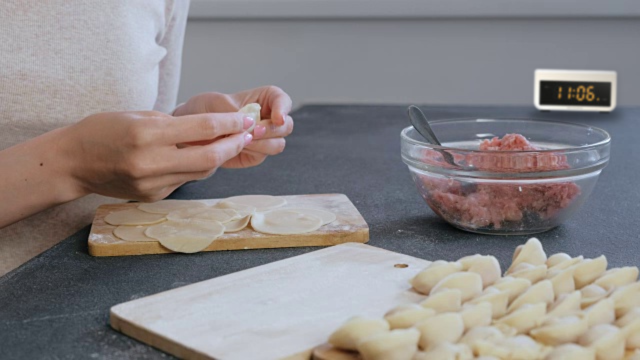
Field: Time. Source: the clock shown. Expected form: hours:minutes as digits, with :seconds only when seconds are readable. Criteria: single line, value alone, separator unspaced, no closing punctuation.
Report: 11:06
